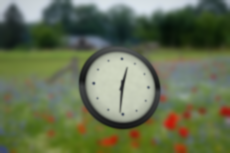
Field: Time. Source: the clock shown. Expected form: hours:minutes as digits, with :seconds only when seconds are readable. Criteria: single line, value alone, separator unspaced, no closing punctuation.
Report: 12:31
